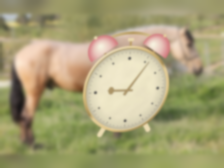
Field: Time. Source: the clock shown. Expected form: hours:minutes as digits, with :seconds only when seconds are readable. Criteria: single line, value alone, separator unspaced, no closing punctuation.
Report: 9:06
